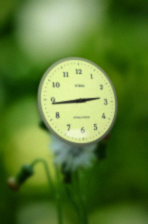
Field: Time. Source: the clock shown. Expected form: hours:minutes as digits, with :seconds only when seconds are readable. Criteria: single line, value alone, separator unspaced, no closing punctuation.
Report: 2:44
